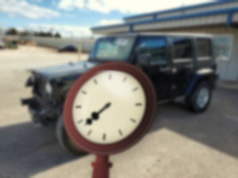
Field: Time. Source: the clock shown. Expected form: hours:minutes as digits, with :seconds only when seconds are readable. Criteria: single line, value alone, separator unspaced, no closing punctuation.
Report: 7:38
